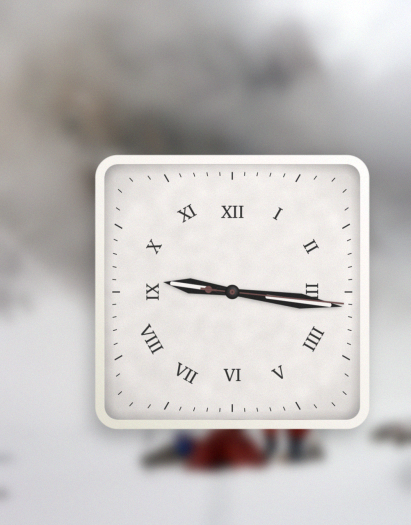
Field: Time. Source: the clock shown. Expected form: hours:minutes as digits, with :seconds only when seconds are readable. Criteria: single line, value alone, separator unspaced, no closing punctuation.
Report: 9:16:16
